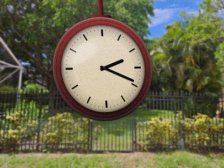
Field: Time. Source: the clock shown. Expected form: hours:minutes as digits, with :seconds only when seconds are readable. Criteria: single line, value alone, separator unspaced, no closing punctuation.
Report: 2:19
